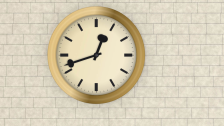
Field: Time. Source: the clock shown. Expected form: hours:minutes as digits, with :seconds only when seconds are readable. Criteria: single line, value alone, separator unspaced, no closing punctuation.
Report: 12:42
